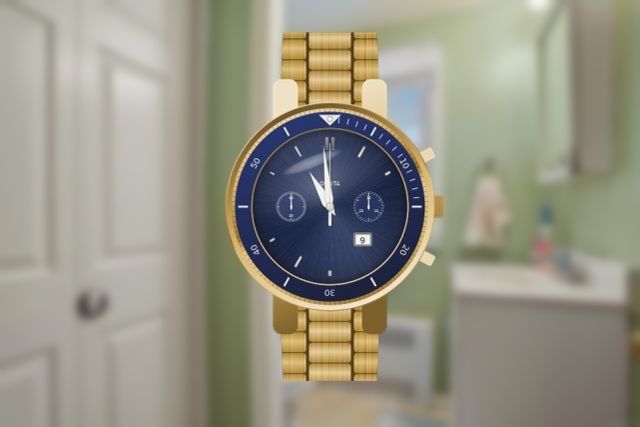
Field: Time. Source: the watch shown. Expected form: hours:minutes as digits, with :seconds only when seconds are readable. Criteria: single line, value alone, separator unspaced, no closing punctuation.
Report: 10:59
